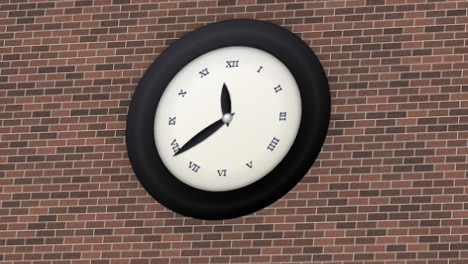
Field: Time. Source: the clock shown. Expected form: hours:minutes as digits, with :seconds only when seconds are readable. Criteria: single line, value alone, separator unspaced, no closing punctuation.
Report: 11:39
